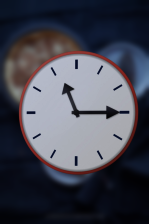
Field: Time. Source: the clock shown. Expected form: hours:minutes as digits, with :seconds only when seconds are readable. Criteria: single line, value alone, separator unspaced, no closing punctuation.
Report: 11:15
